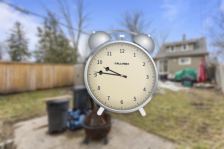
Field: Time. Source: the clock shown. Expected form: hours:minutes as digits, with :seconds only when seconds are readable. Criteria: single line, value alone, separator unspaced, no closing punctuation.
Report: 9:46
